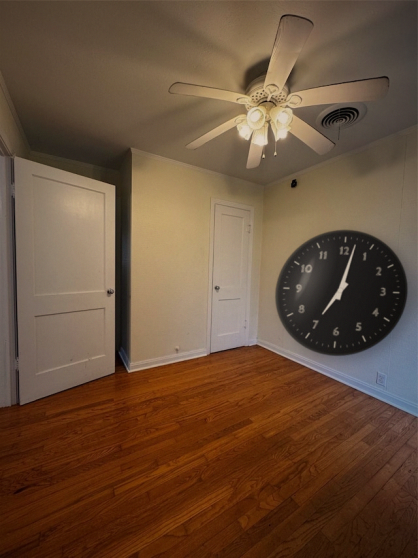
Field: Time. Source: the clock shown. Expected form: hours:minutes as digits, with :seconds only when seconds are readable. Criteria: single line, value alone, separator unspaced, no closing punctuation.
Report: 7:02
